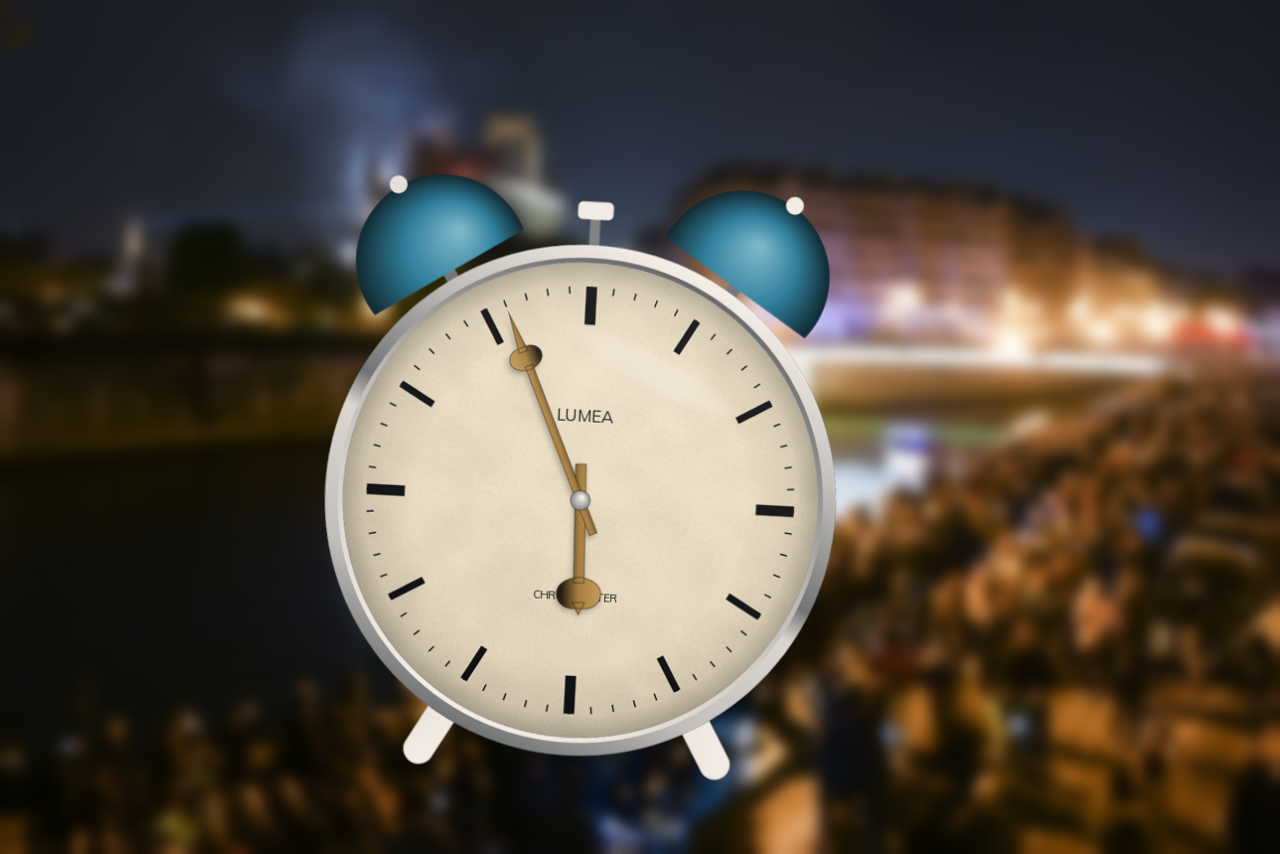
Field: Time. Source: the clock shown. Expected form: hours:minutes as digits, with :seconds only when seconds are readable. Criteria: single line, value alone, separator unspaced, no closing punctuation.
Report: 5:56
